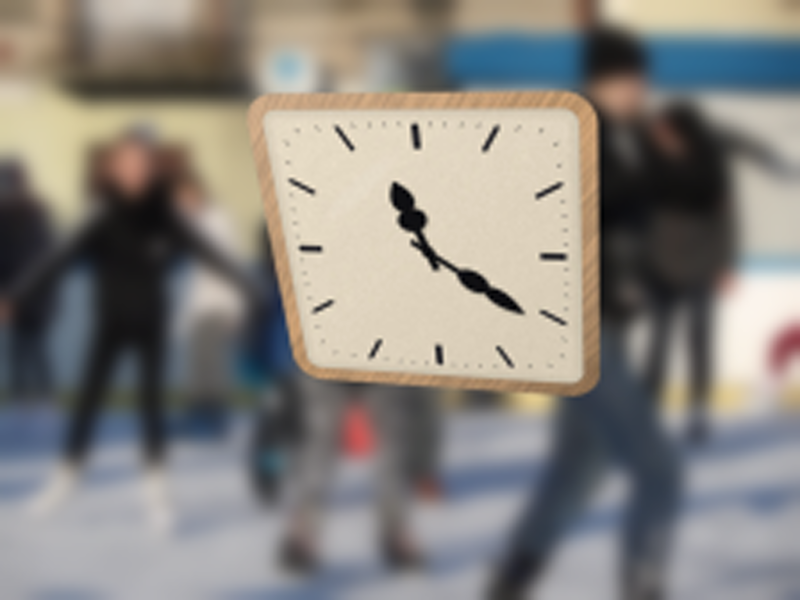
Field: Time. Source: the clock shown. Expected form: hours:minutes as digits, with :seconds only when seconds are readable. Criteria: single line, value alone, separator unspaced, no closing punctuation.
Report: 11:21
